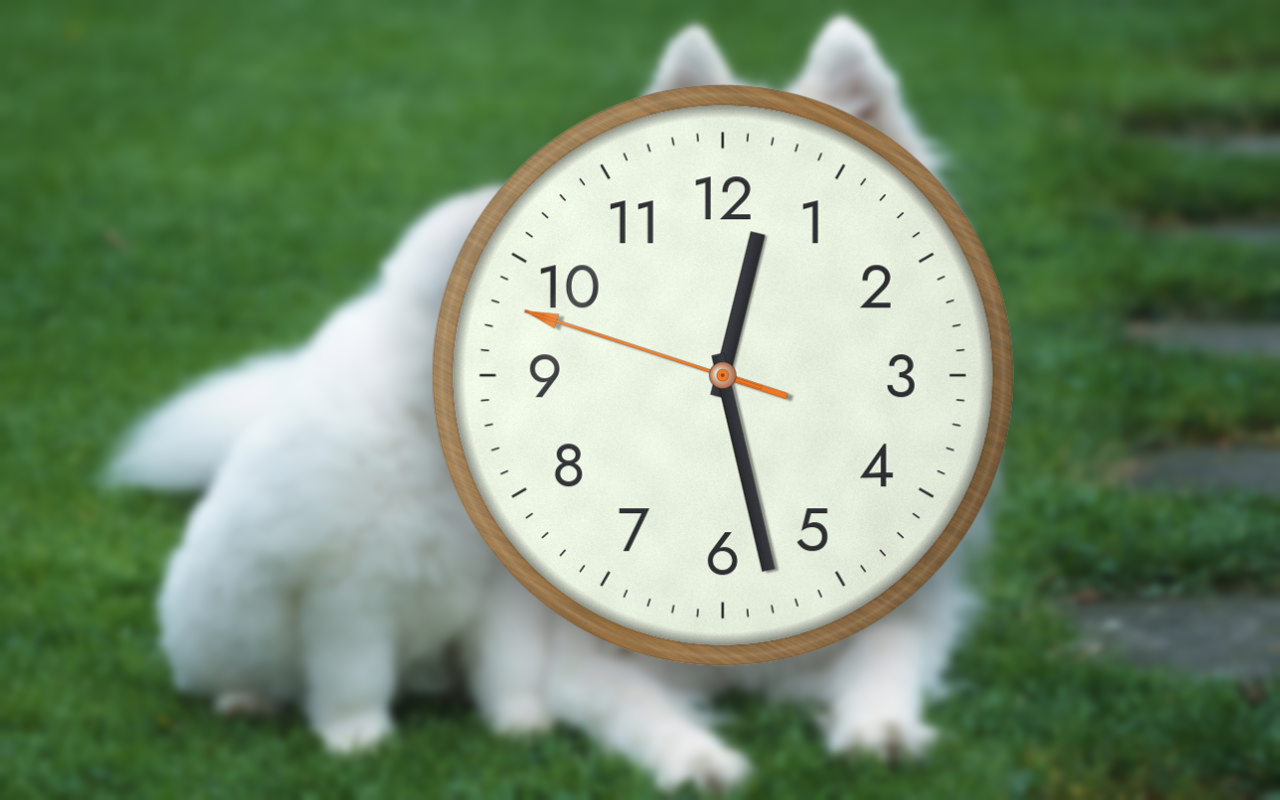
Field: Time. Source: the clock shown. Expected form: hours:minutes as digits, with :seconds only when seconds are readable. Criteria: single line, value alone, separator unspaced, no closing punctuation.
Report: 12:27:48
